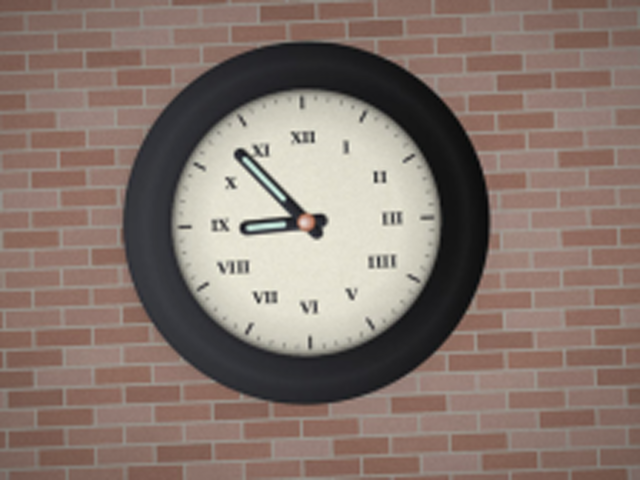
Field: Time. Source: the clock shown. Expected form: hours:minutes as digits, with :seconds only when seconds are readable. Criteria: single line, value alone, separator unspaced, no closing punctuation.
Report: 8:53
